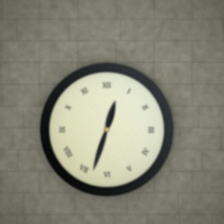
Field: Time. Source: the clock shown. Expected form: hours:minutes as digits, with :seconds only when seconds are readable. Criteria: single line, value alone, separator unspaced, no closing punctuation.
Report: 12:33
